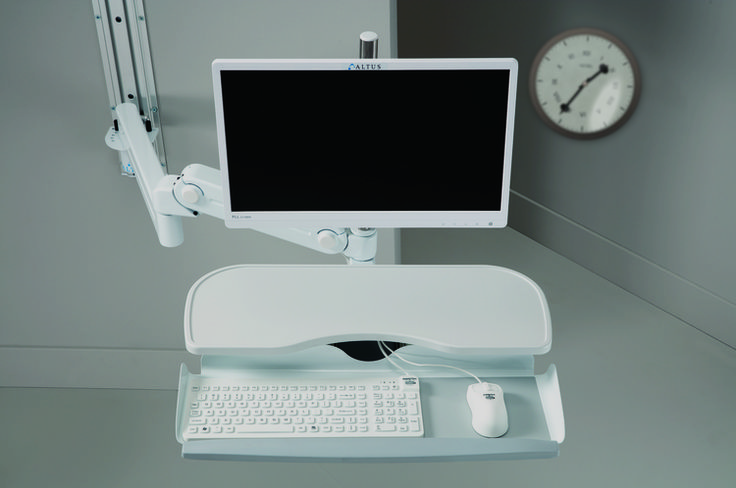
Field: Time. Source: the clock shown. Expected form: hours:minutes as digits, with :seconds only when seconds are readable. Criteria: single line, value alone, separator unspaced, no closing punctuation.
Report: 1:36
